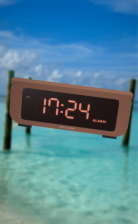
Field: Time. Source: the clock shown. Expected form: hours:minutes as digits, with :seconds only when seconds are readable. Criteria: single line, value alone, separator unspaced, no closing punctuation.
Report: 17:24
